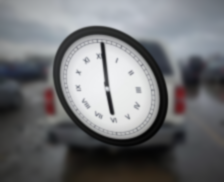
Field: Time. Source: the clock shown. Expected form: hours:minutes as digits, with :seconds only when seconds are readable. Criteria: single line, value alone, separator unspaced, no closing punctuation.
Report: 6:01
